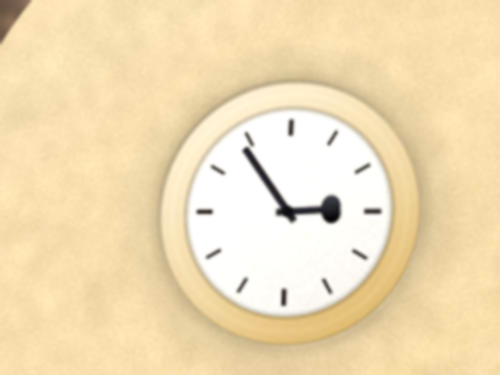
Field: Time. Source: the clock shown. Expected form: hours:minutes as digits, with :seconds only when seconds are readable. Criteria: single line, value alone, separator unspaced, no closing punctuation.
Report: 2:54
